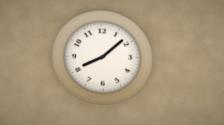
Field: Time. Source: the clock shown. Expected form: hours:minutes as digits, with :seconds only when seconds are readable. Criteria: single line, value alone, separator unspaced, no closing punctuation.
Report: 8:08
